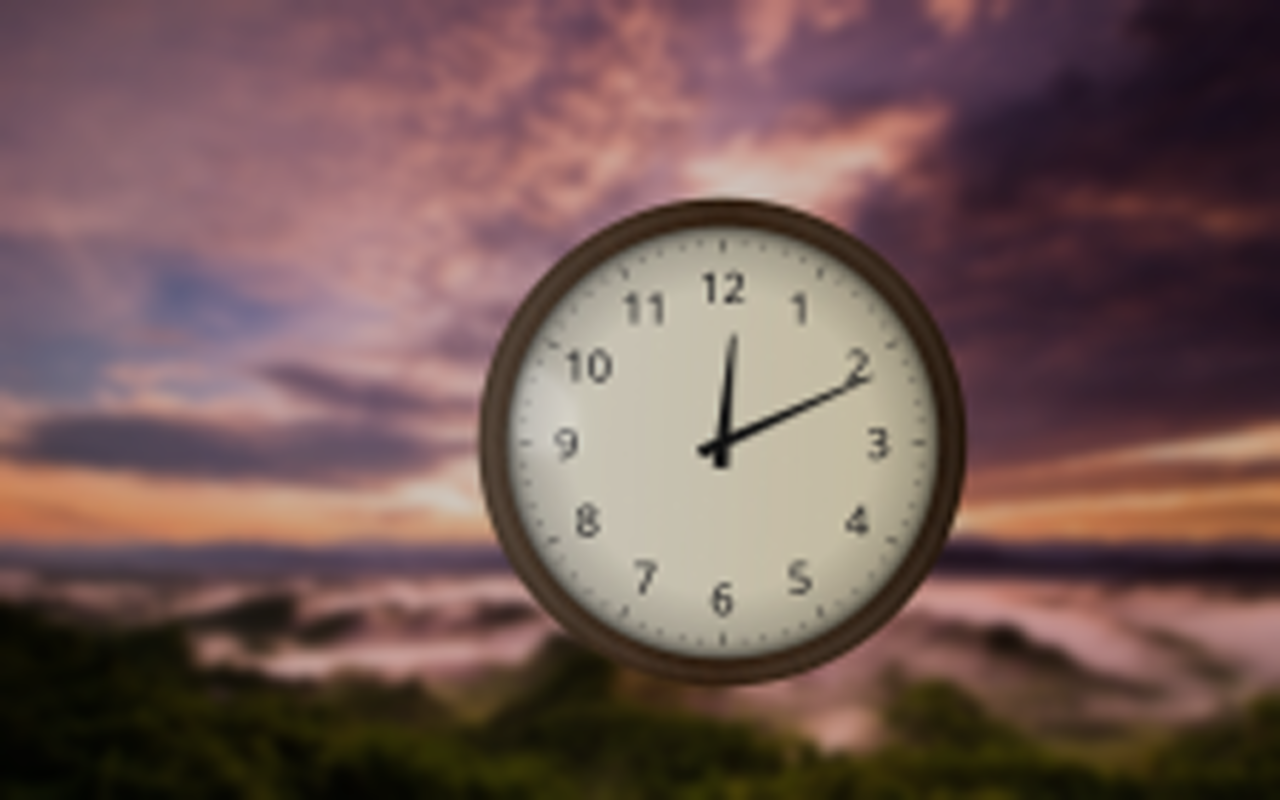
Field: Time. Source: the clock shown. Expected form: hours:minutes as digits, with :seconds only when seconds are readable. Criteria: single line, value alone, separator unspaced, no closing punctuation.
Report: 12:11
